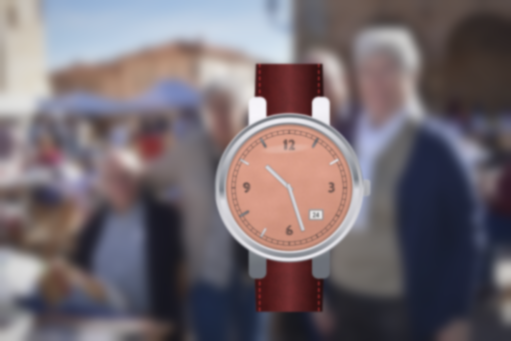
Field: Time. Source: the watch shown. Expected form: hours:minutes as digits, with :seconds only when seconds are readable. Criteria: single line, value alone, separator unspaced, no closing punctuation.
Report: 10:27
